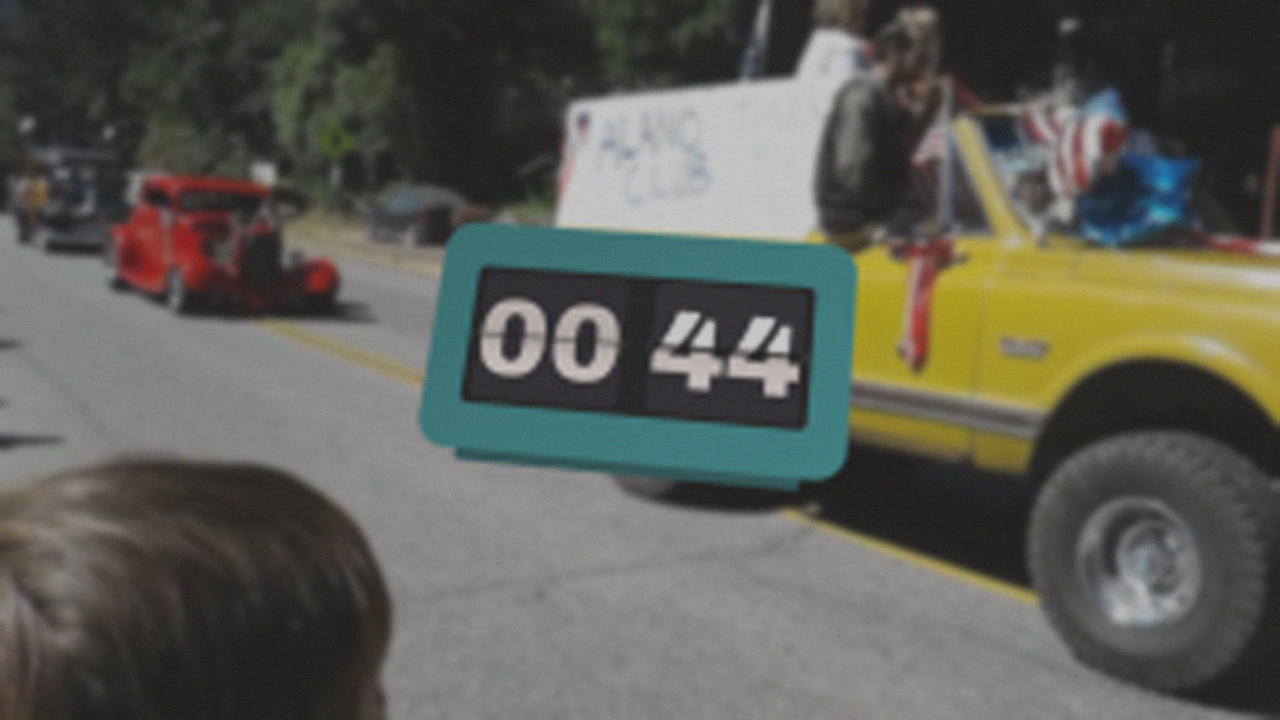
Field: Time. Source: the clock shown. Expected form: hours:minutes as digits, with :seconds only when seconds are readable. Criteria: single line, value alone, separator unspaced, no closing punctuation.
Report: 0:44
